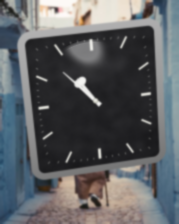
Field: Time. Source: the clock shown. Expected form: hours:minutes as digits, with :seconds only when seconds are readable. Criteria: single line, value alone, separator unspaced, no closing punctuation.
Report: 10:53
